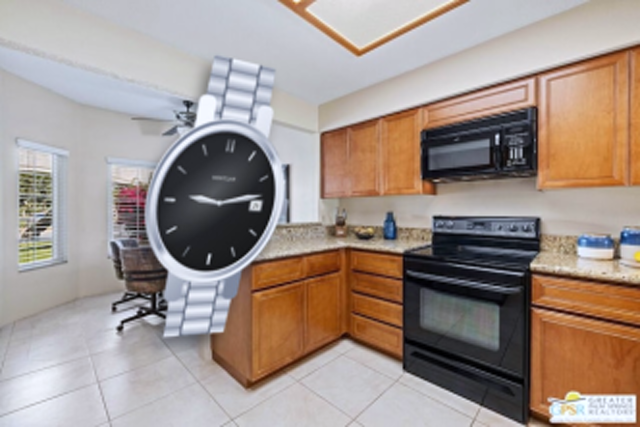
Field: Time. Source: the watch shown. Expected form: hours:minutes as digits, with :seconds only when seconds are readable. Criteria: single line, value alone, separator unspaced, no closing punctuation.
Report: 9:13
